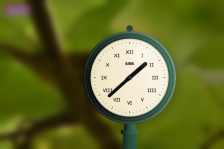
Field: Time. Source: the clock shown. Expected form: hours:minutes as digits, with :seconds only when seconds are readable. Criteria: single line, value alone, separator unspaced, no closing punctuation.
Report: 1:38
